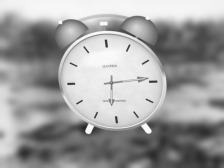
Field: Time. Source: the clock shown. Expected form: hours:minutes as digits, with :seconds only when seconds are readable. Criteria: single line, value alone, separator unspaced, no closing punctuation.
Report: 6:14
